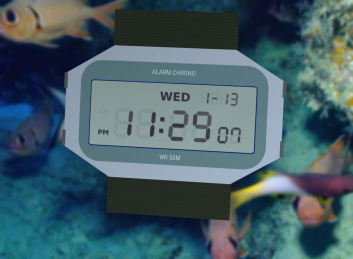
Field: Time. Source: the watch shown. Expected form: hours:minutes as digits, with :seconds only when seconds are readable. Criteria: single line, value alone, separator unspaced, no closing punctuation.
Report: 11:29:07
